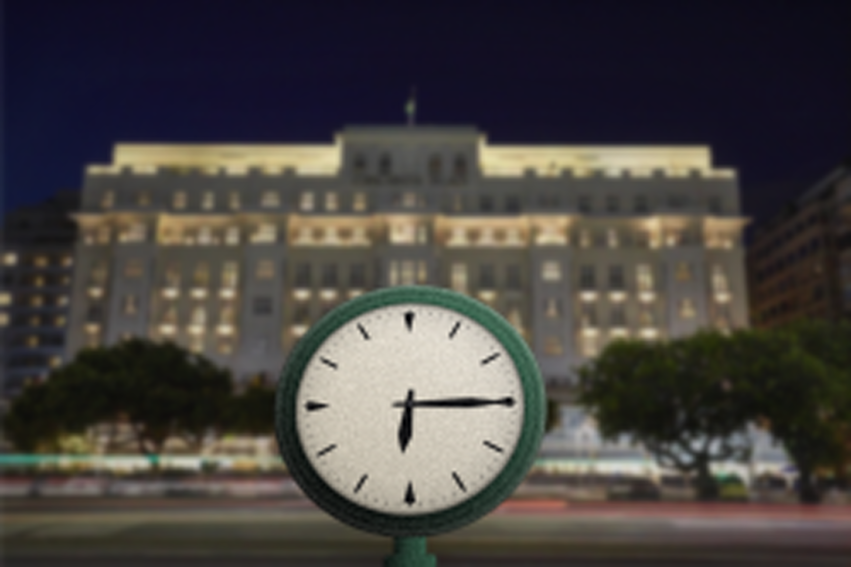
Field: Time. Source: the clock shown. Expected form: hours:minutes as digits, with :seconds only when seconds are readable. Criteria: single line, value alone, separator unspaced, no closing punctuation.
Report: 6:15
